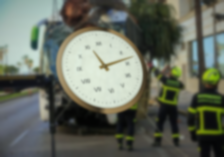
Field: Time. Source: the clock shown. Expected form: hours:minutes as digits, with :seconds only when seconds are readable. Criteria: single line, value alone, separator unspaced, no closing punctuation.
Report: 11:13
